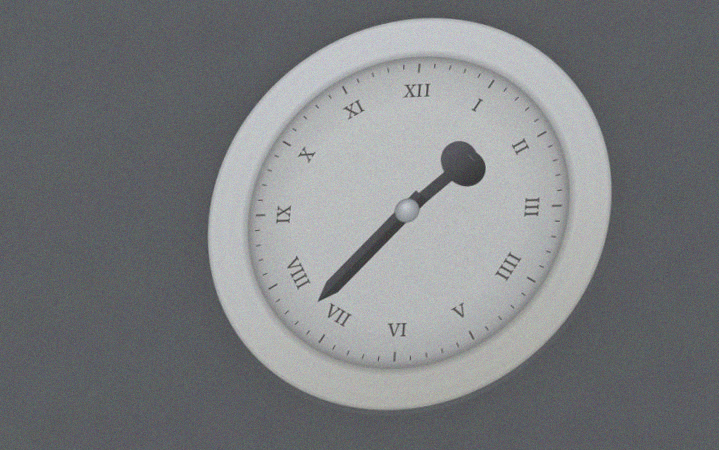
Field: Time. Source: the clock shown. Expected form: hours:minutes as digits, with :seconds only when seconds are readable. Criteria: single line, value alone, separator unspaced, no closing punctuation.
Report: 1:37
